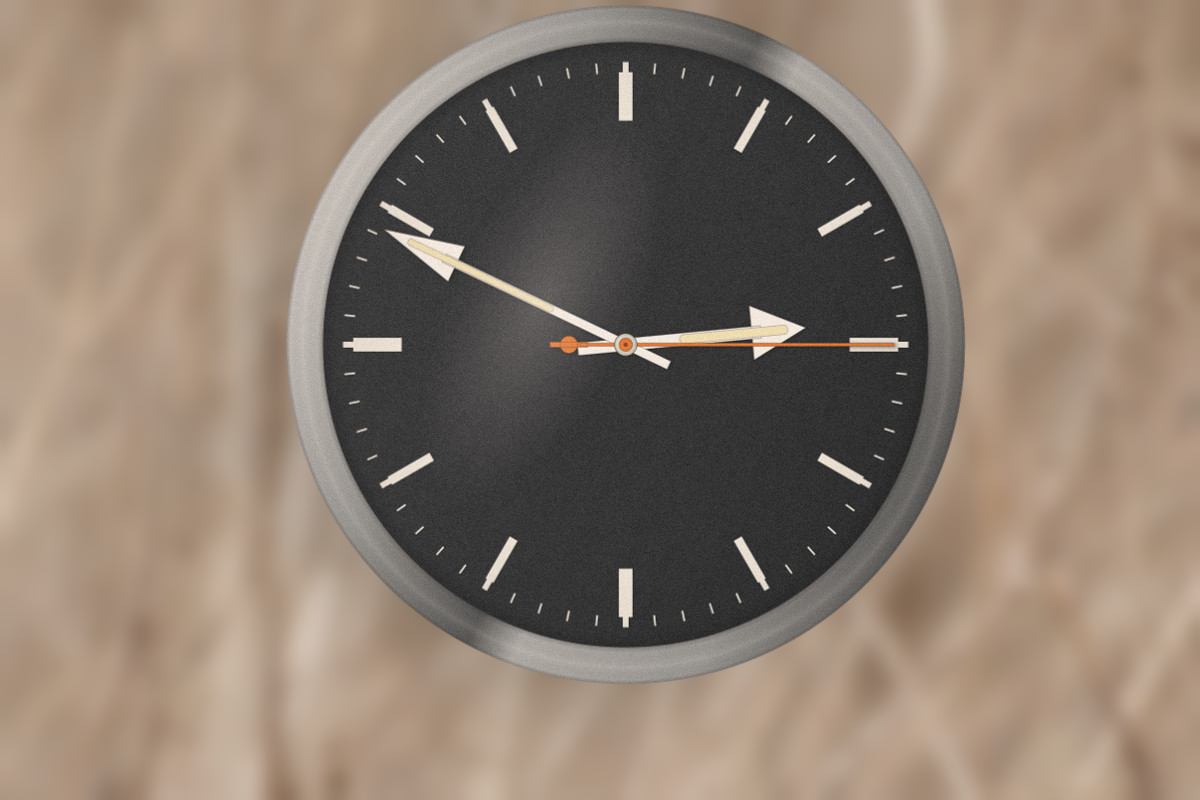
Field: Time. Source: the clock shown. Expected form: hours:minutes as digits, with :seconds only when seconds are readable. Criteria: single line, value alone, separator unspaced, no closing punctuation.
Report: 2:49:15
